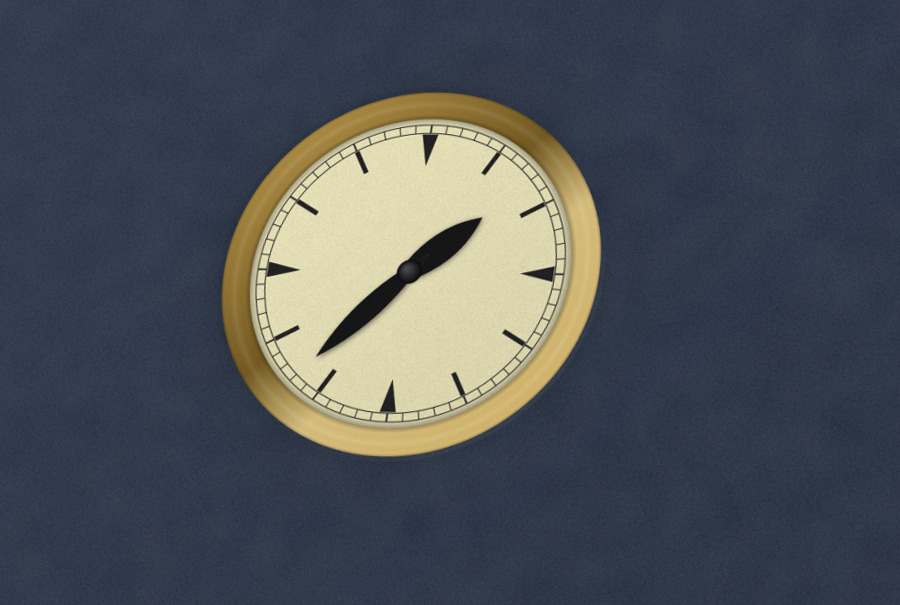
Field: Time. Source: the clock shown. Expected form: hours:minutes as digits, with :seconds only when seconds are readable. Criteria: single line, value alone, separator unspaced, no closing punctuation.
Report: 1:37
